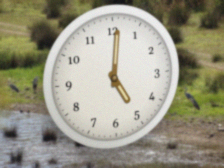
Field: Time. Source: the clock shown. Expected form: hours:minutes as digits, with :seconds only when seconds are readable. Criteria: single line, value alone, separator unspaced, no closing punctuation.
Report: 5:01
